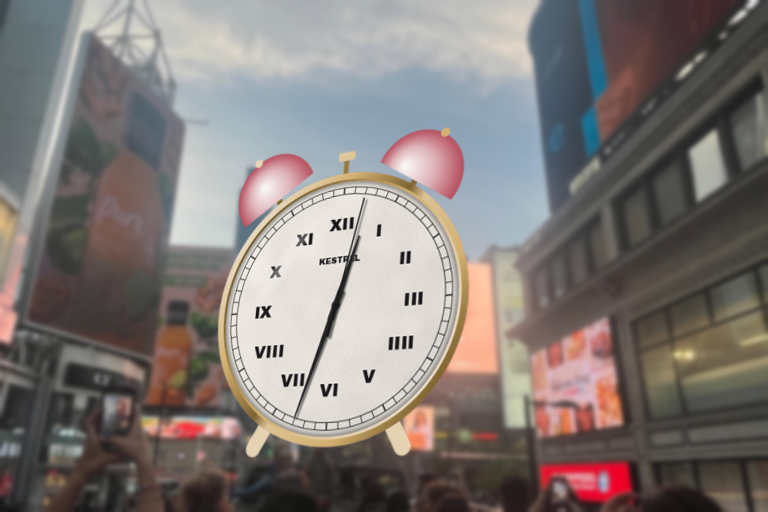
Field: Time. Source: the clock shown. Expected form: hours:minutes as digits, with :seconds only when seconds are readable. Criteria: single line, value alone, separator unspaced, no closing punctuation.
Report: 12:33:02
